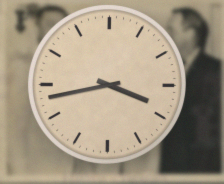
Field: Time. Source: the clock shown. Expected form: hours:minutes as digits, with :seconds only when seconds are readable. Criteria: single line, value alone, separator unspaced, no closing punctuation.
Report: 3:43
